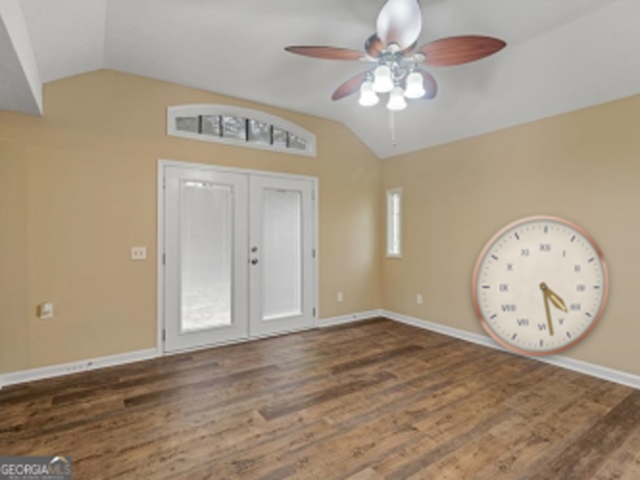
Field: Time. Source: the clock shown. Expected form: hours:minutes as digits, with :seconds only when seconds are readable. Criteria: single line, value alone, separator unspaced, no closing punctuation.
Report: 4:28
